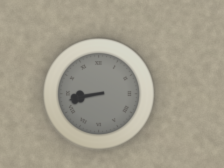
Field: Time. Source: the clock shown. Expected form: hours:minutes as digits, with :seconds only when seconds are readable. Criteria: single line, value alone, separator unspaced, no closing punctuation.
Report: 8:43
